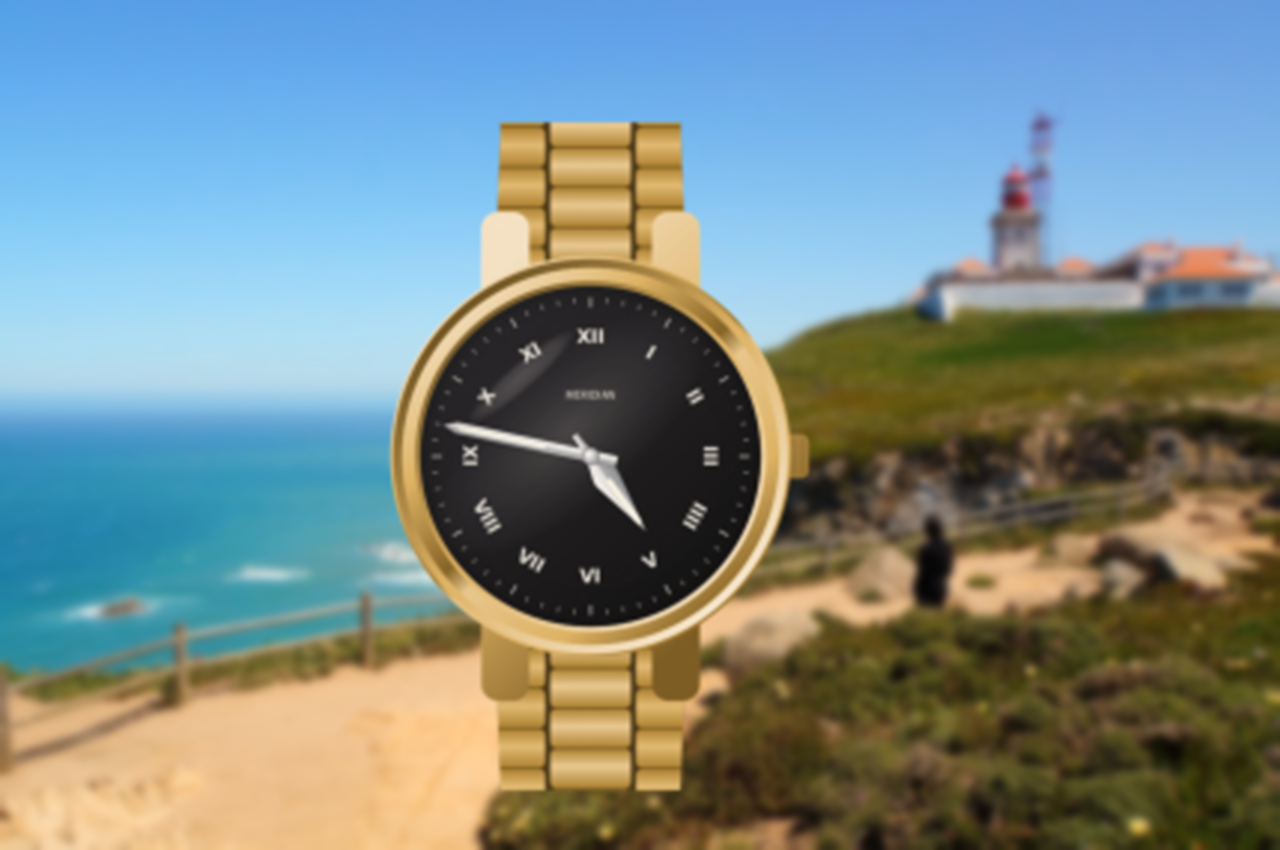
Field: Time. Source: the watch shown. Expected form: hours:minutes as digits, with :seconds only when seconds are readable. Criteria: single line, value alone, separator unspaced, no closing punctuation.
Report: 4:47
